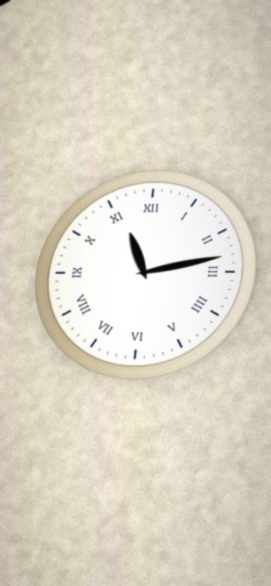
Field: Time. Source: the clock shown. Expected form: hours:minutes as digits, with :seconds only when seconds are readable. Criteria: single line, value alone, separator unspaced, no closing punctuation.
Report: 11:13
